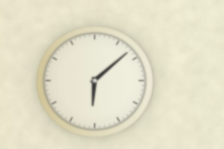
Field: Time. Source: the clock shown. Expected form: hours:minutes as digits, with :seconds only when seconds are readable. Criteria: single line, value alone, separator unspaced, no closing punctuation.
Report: 6:08
